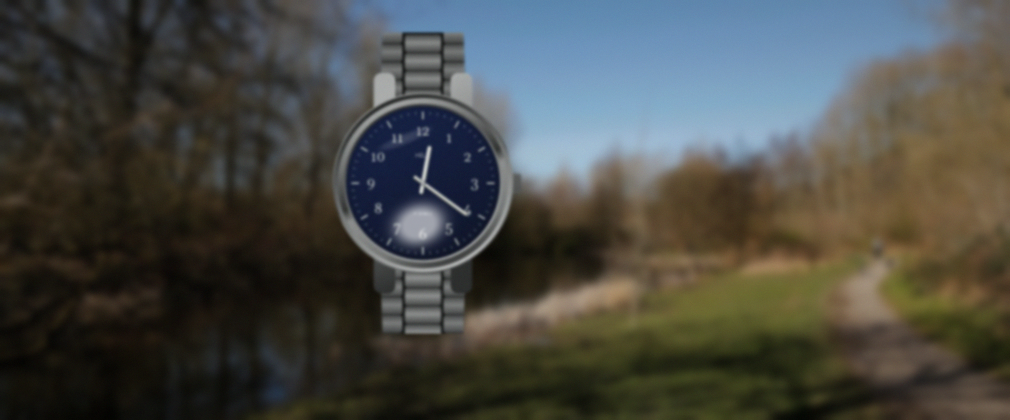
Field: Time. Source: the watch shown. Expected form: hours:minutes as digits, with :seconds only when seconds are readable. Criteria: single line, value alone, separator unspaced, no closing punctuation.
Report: 12:21
